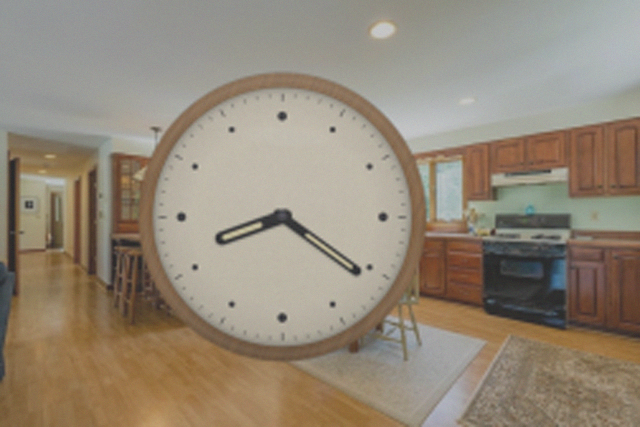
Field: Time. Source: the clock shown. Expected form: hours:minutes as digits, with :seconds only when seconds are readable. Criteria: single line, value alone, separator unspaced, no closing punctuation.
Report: 8:21
